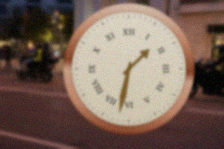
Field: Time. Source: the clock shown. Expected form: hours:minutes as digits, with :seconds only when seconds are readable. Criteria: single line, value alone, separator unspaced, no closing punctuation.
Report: 1:32
